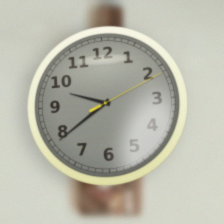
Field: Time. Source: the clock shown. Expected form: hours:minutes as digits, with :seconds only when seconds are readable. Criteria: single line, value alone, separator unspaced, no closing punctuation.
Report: 9:39:11
